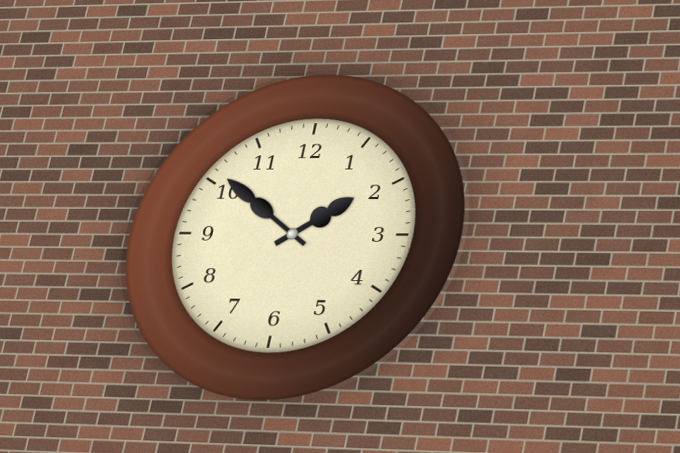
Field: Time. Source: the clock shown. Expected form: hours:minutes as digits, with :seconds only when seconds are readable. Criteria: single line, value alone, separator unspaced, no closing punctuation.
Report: 1:51
